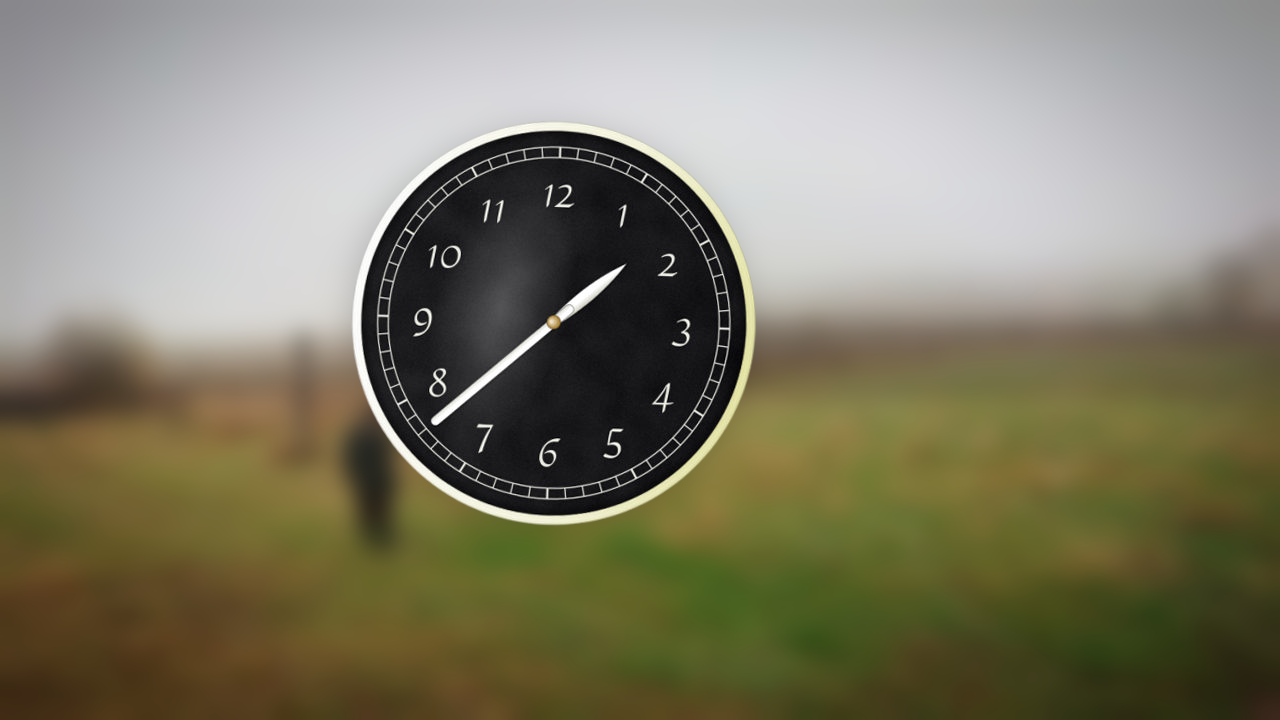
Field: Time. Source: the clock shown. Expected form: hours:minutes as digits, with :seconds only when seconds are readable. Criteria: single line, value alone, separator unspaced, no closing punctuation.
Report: 1:38
